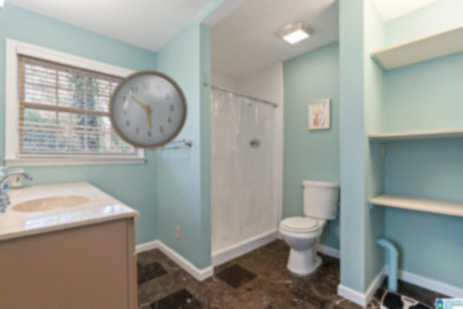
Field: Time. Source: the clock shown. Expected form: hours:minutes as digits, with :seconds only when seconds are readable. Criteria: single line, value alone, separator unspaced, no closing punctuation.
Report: 5:52
